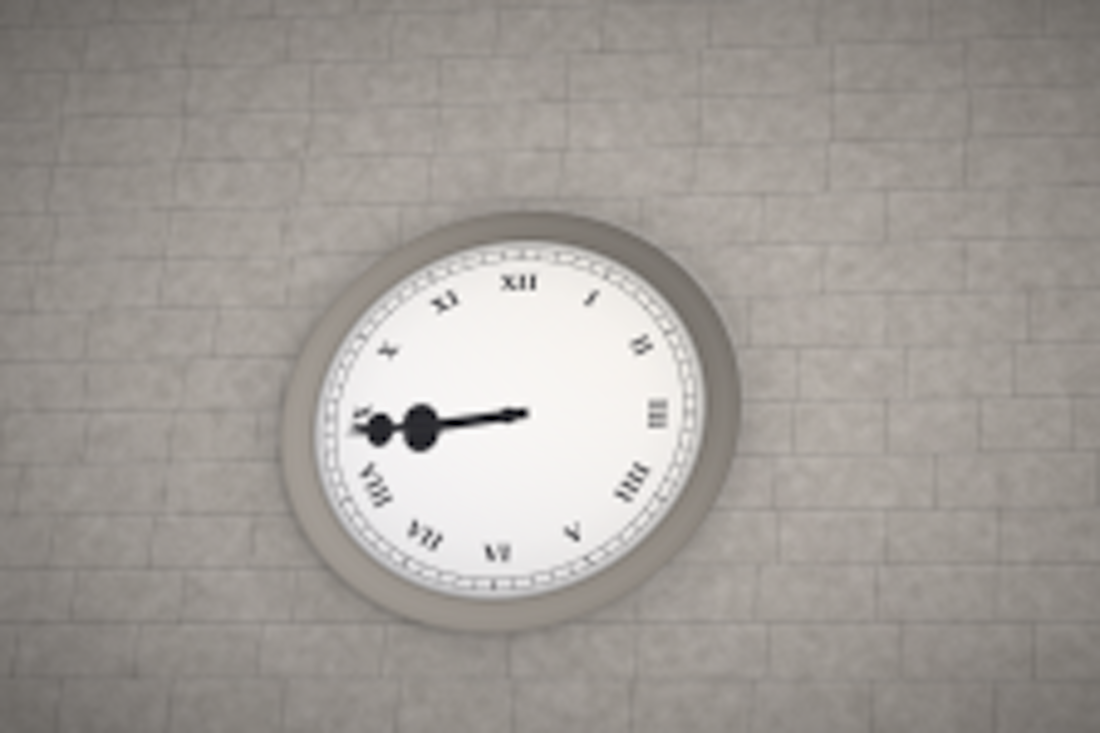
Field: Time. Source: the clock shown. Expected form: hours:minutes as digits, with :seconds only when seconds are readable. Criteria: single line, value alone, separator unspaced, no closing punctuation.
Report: 8:44
